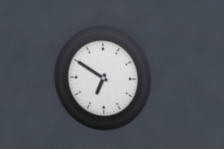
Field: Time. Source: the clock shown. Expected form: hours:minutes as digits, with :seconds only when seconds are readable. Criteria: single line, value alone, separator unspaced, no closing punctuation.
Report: 6:50
